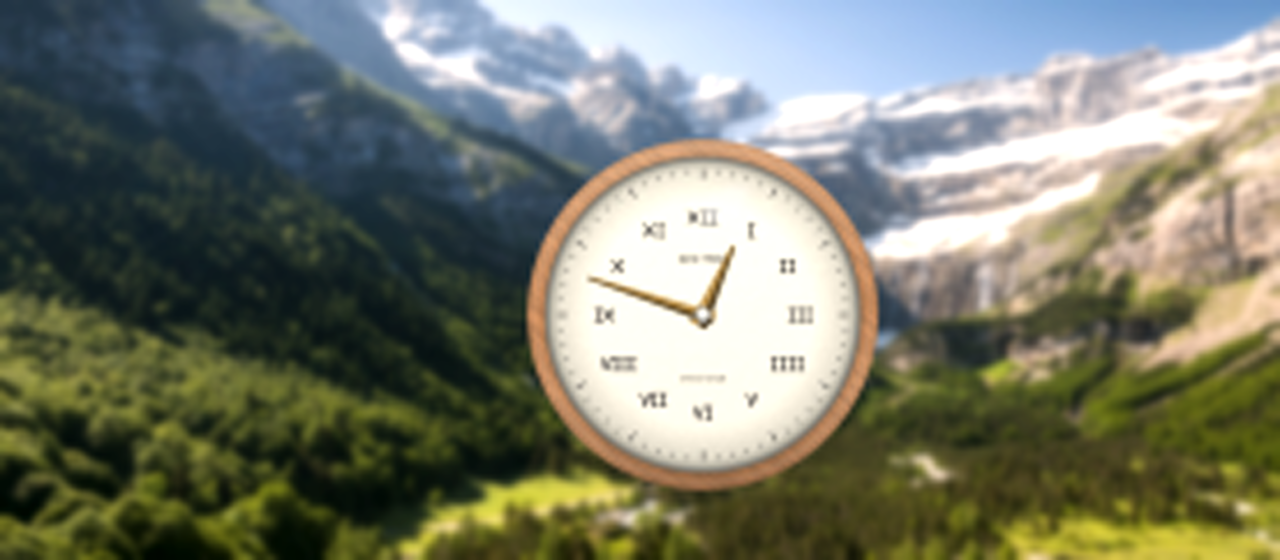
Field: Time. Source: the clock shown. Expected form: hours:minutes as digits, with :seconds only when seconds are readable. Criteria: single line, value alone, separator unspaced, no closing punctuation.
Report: 12:48
